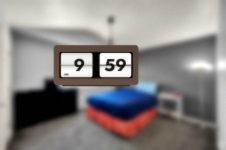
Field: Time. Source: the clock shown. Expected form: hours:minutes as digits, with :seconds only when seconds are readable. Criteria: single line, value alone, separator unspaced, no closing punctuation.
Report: 9:59
